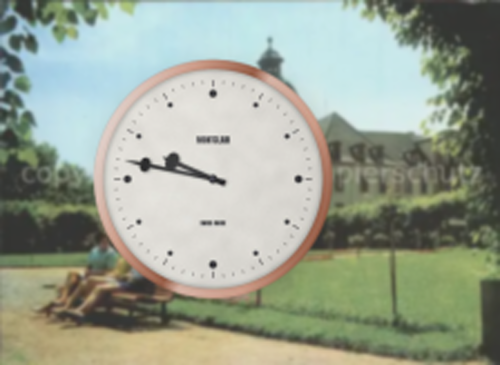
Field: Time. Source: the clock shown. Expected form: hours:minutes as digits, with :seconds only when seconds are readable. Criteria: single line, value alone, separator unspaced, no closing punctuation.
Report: 9:47
